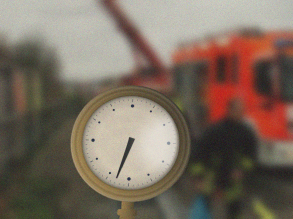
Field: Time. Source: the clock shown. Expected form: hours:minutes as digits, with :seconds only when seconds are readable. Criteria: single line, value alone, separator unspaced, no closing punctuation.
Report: 6:33
